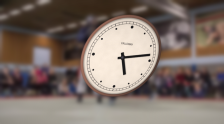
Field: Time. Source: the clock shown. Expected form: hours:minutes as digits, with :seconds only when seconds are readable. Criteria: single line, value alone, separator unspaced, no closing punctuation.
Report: 5:13
